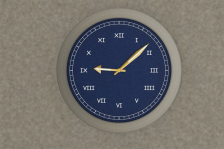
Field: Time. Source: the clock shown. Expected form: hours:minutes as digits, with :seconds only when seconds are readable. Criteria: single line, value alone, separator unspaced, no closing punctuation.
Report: 9:08
